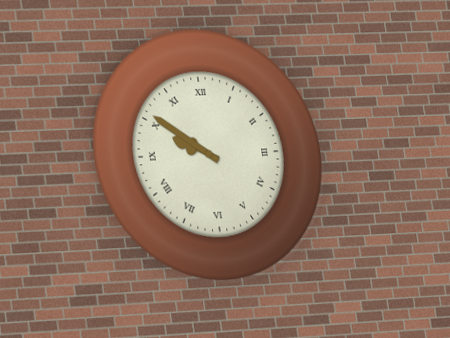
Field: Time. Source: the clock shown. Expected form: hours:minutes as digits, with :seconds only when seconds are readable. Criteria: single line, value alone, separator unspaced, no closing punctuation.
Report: 9:51
